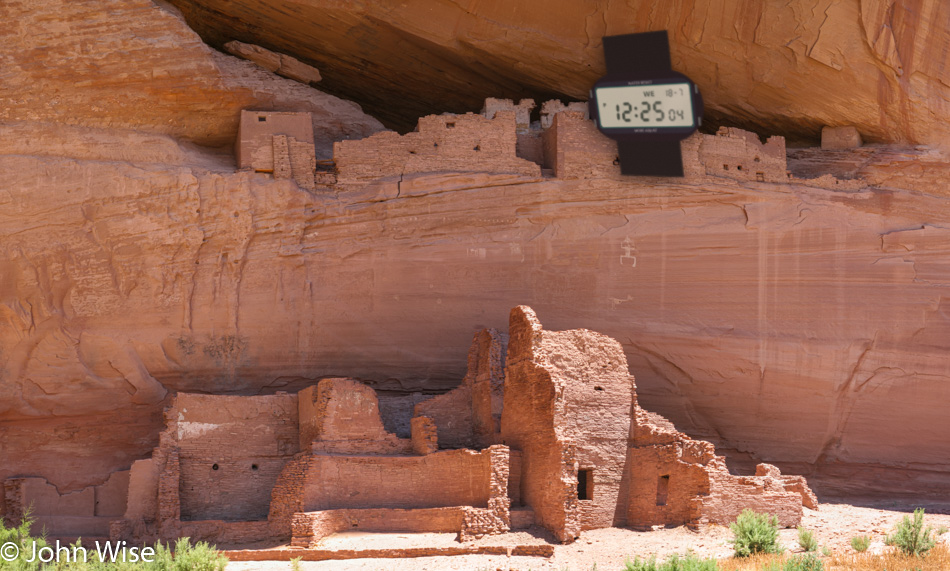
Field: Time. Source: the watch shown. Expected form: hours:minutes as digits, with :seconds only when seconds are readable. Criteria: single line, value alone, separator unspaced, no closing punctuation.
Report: 12:25:04
